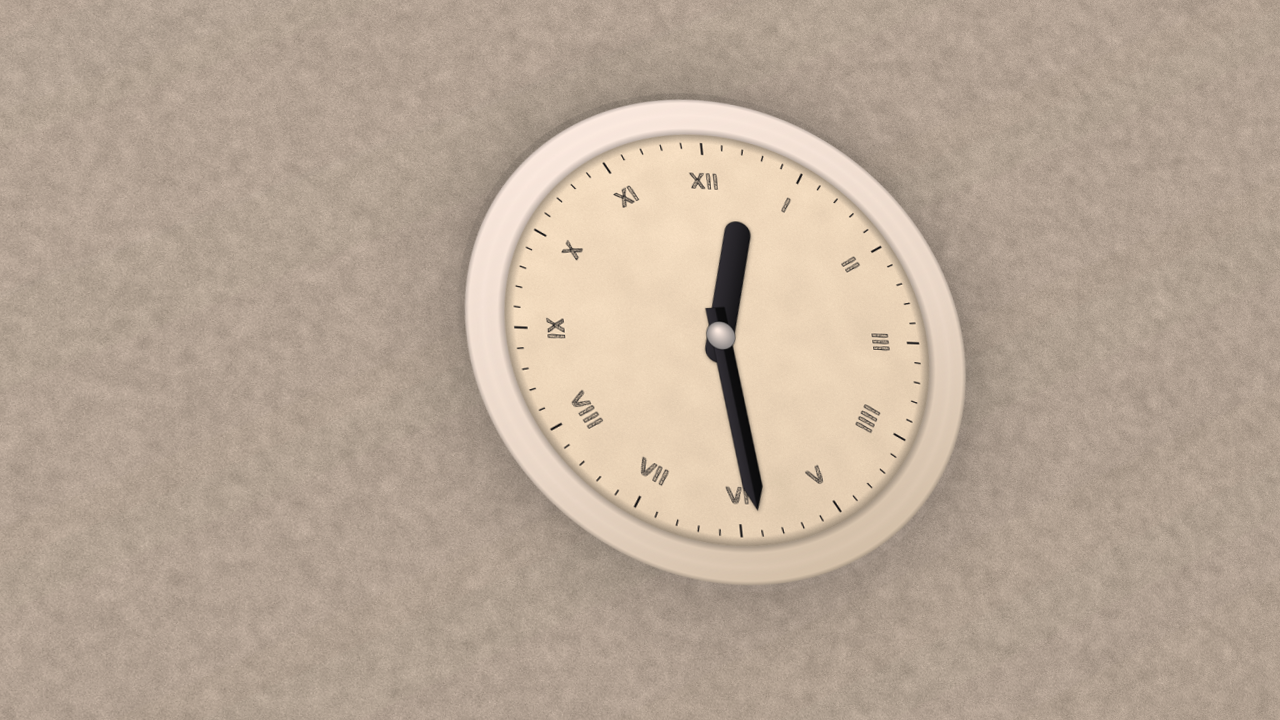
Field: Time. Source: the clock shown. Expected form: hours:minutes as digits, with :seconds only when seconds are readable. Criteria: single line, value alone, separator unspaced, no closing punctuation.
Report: 12:29
